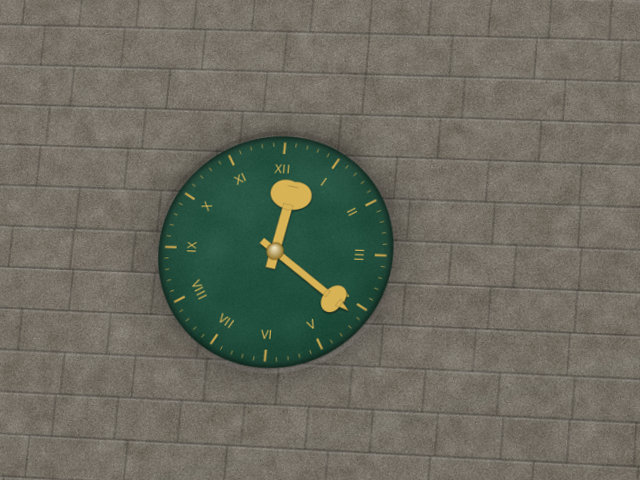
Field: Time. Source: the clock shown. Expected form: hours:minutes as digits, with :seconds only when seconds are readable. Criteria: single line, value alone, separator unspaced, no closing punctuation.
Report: 12:21
